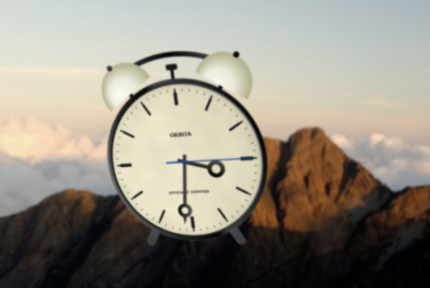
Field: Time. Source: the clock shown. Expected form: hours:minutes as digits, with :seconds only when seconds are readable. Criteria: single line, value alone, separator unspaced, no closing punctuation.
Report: 3:31:15
